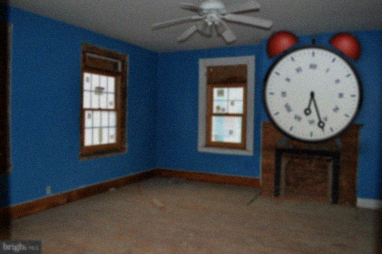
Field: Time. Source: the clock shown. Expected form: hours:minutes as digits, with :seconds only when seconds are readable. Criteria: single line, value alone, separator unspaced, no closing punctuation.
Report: 6:27
